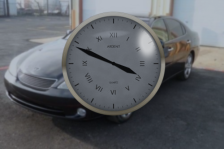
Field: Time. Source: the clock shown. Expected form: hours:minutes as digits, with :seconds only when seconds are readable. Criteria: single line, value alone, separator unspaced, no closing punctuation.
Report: 3:49
